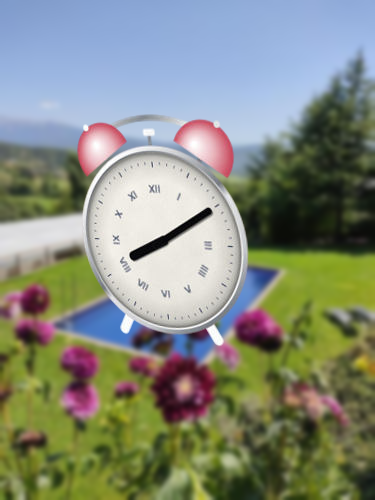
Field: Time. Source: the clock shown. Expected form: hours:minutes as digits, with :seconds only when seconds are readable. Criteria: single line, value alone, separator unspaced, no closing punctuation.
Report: 8:10
